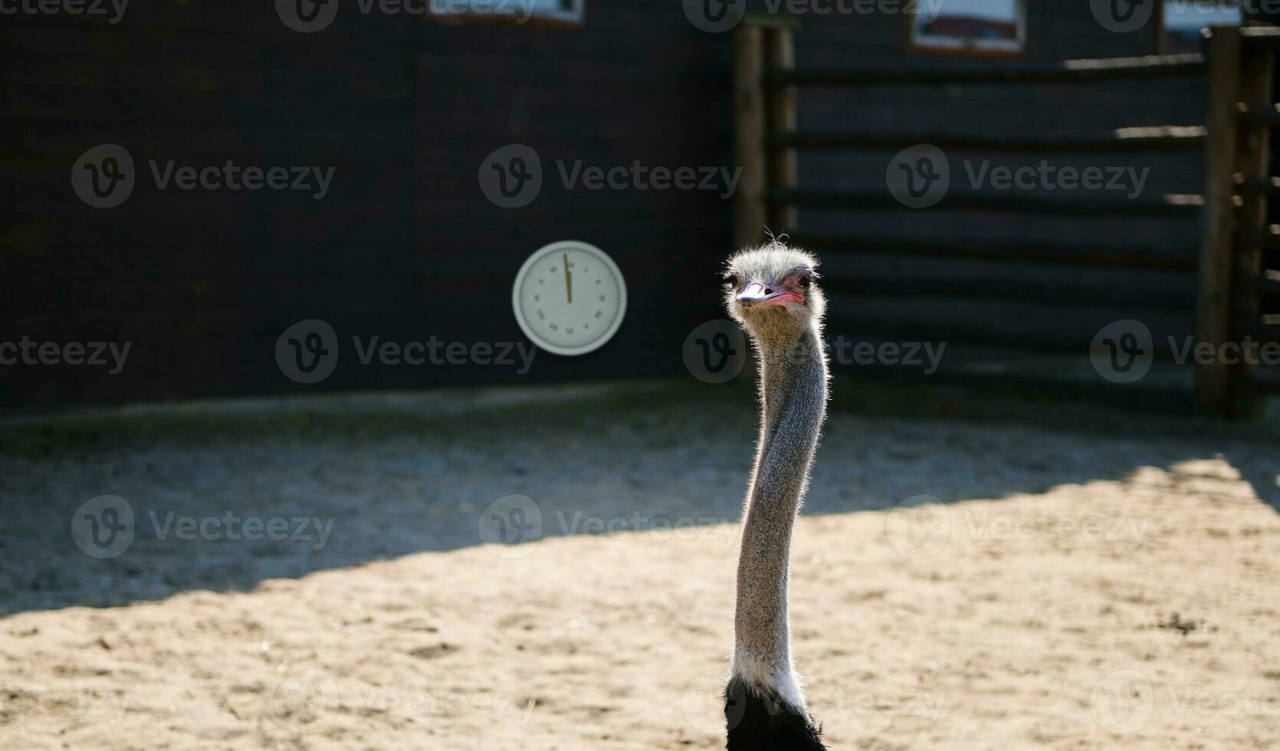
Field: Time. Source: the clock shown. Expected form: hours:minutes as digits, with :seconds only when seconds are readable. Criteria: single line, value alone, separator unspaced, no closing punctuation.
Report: 11:59
